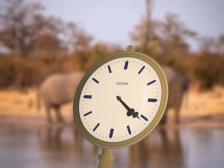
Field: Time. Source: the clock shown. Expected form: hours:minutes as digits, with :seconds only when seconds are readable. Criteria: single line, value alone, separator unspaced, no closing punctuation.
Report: 4:21
